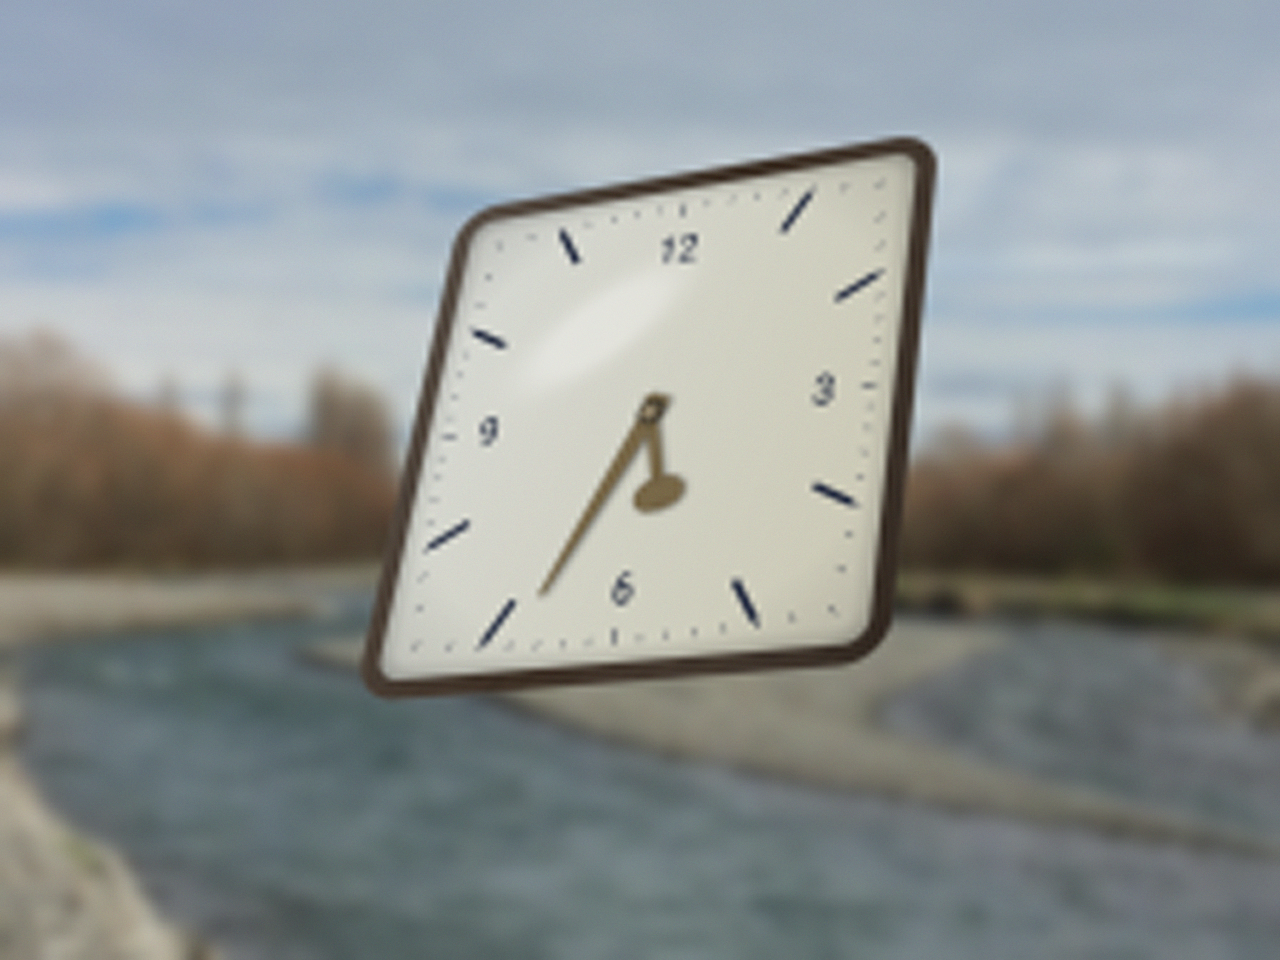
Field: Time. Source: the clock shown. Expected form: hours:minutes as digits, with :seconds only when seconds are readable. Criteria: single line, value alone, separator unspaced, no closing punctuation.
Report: 5:34
